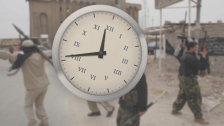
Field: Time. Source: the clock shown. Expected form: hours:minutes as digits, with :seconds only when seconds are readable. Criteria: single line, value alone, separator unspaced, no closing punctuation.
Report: 11:41
